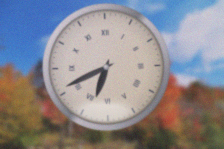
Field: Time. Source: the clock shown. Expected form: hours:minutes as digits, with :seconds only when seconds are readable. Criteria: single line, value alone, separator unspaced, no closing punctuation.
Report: 6:41
